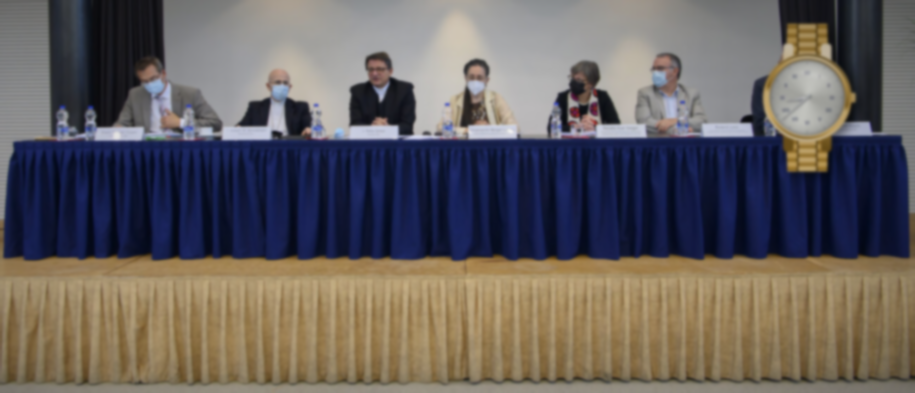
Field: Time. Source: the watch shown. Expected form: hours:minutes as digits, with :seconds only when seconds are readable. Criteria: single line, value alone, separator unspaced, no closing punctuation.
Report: 8:38
